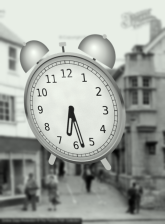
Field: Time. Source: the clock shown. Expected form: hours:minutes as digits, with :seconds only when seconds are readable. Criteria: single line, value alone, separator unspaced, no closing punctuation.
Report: 6:28
